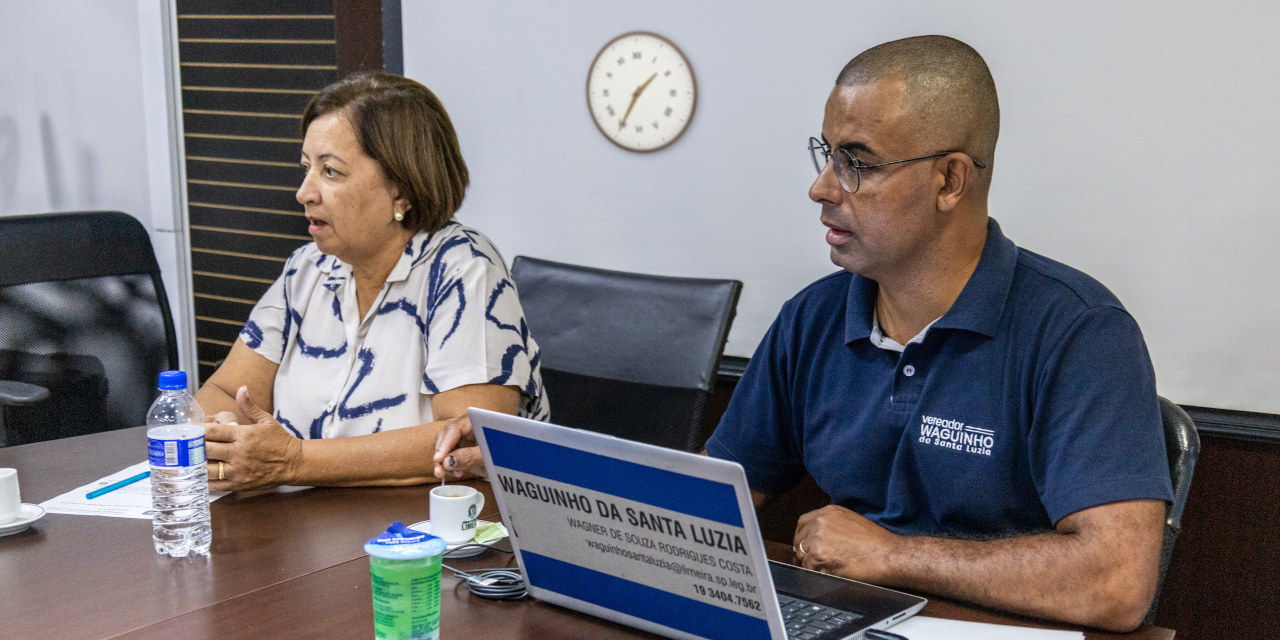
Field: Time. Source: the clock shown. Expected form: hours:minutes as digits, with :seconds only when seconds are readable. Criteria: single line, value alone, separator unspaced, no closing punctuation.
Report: 1:35
